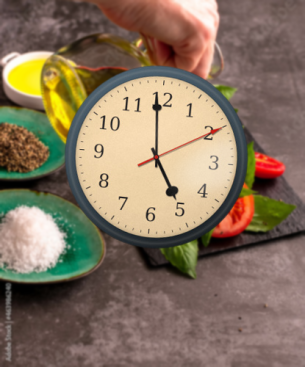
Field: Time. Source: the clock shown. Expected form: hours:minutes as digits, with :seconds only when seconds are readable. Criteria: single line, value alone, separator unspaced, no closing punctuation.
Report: 4:59:10
